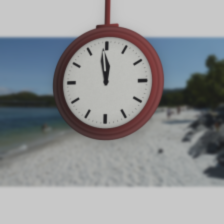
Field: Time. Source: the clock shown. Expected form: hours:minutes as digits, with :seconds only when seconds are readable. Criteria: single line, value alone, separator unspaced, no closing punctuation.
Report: 11:59
